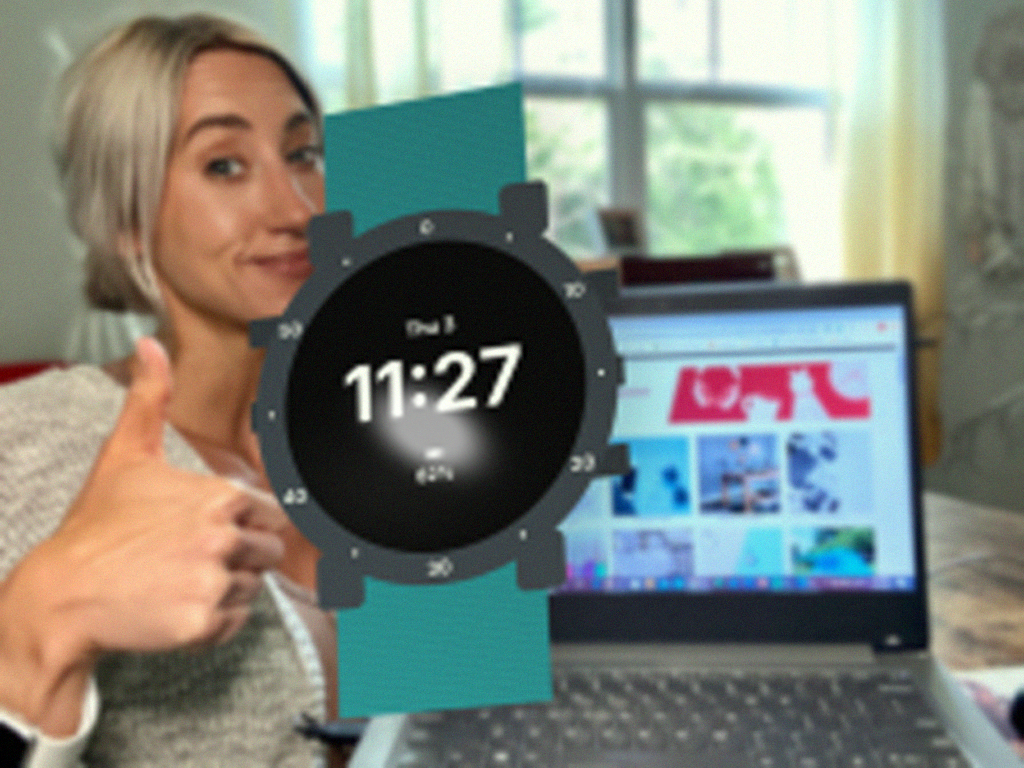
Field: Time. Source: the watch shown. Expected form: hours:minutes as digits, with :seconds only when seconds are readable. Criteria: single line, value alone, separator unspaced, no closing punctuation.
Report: 11:27
